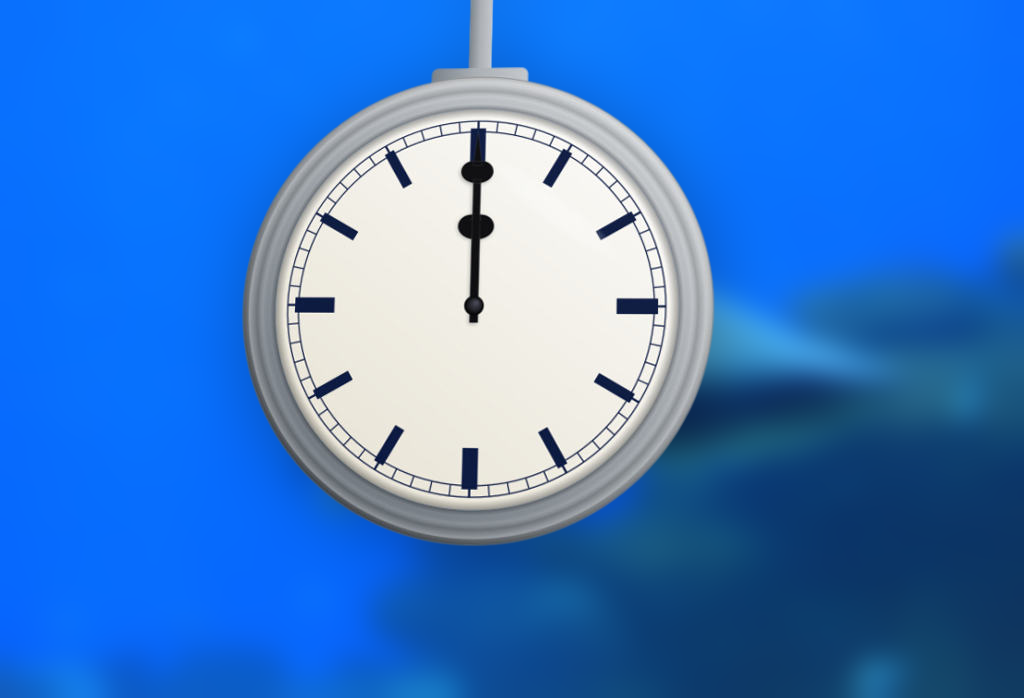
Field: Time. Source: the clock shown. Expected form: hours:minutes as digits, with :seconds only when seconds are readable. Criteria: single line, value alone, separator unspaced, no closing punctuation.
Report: 12:00
